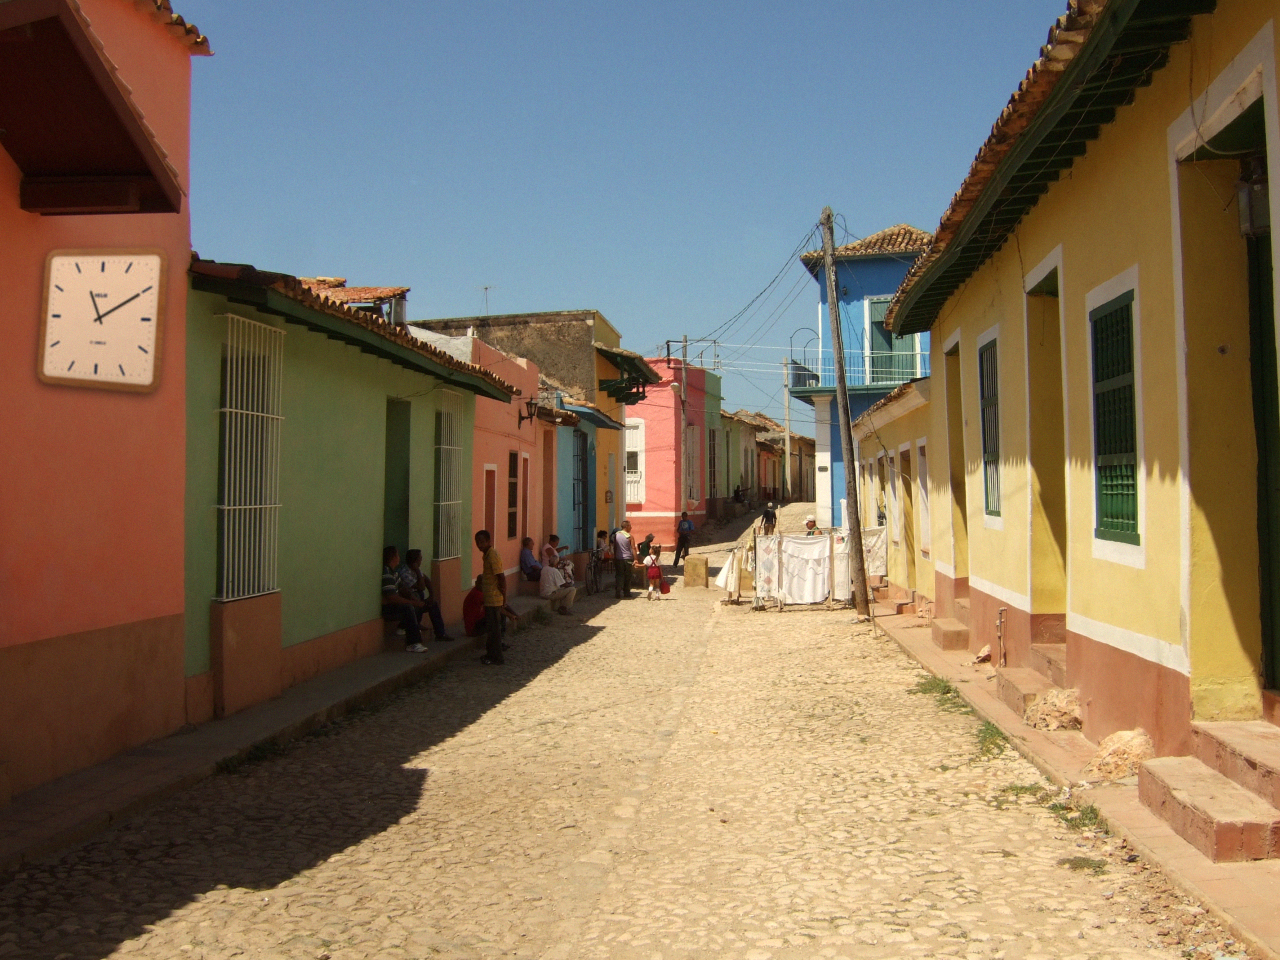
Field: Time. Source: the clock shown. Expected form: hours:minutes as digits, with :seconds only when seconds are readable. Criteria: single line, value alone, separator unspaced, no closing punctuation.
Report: 11:10
